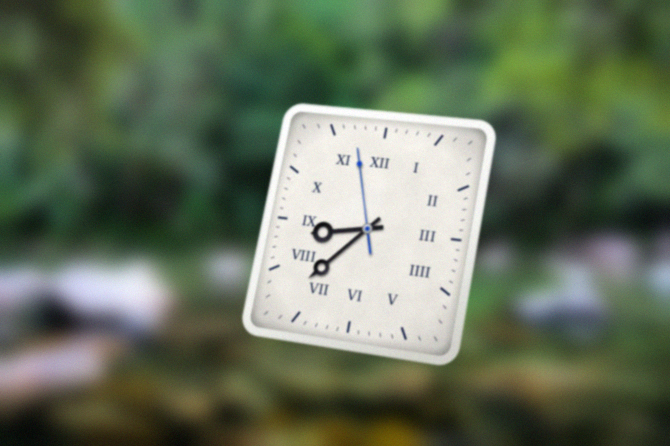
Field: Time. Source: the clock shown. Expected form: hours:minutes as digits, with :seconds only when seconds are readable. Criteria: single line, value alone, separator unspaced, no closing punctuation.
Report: 8:36:57
